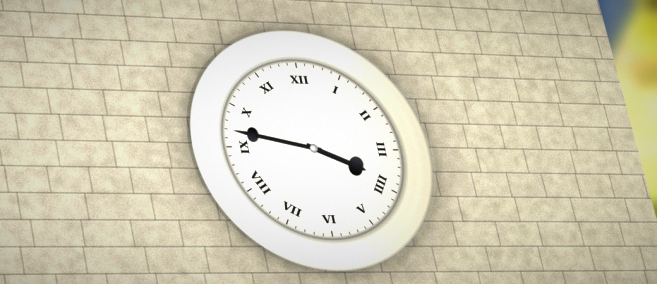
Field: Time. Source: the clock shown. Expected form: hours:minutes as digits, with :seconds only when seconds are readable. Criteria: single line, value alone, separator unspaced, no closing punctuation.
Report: 3:47
